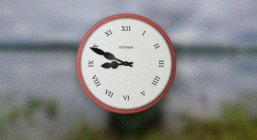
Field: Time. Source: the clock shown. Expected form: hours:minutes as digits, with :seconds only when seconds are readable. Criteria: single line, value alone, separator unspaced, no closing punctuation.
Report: 8:49
